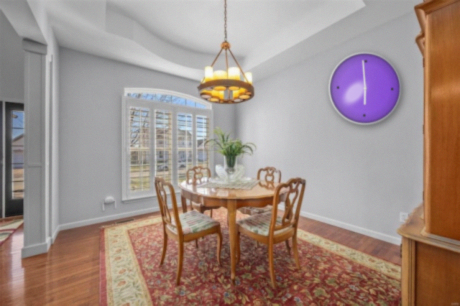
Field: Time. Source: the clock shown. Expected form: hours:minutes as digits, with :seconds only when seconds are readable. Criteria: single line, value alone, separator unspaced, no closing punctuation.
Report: 5:59
